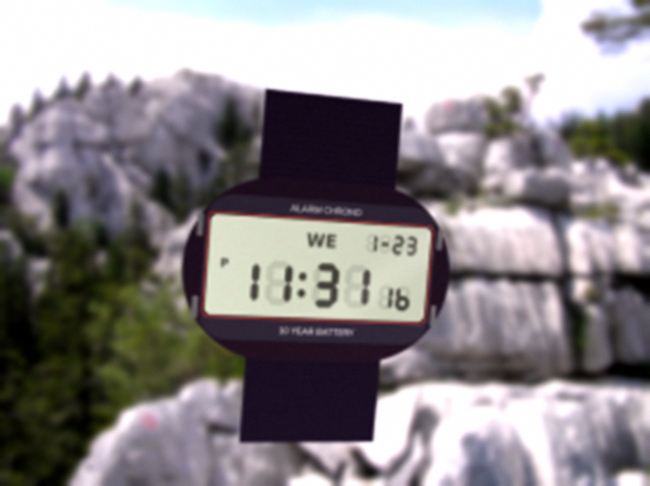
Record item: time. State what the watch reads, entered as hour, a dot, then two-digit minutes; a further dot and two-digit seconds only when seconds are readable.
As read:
11.31.16
